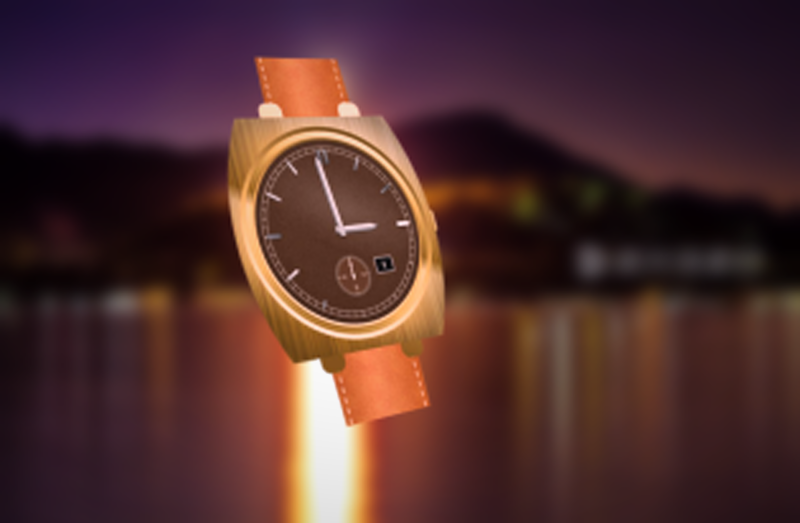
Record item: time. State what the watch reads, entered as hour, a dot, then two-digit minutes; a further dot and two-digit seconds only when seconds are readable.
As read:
2.59
